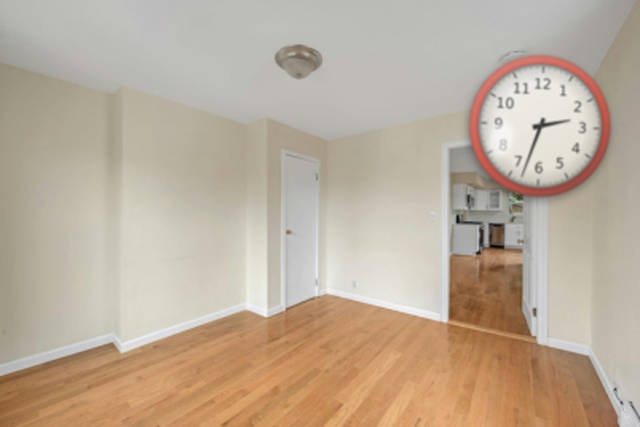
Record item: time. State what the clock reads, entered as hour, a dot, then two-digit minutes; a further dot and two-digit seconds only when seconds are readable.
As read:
2.33
